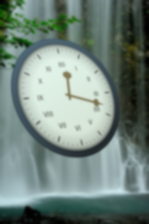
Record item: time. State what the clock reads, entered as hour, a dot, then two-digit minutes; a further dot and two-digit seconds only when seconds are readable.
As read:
12.18
